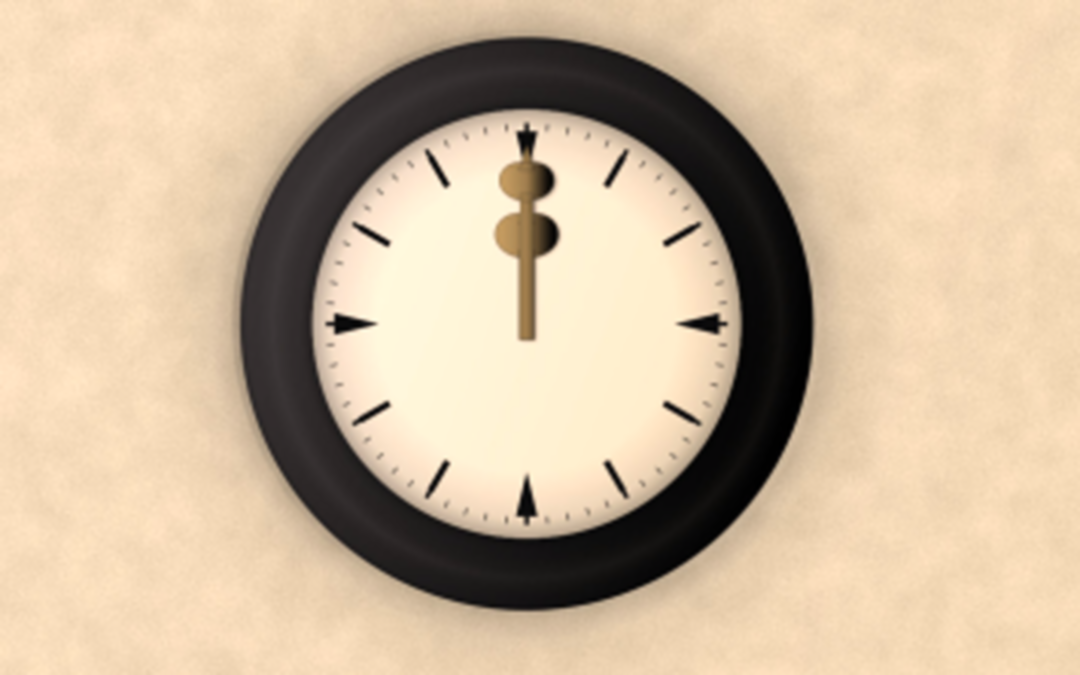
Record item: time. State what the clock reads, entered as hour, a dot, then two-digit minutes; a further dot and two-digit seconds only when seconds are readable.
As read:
12.00
